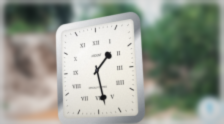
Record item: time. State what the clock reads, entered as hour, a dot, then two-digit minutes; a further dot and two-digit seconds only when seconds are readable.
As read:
1.28
